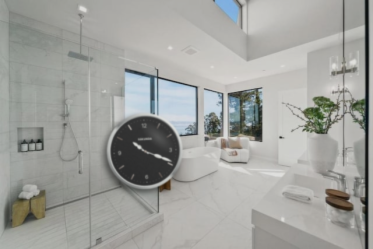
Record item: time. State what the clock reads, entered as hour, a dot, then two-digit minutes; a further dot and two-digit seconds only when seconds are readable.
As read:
10.19
